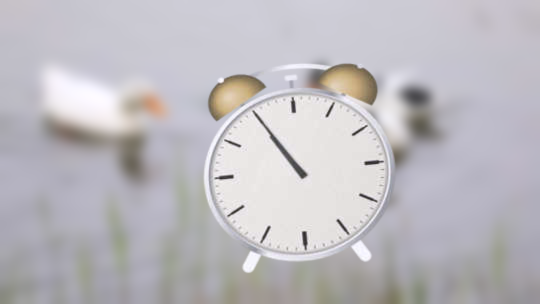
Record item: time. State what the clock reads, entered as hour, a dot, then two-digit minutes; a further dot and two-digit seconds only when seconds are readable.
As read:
10.55
